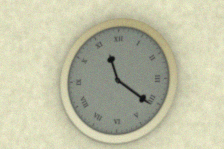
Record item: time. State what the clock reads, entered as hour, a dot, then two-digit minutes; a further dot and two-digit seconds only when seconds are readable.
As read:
11.21
